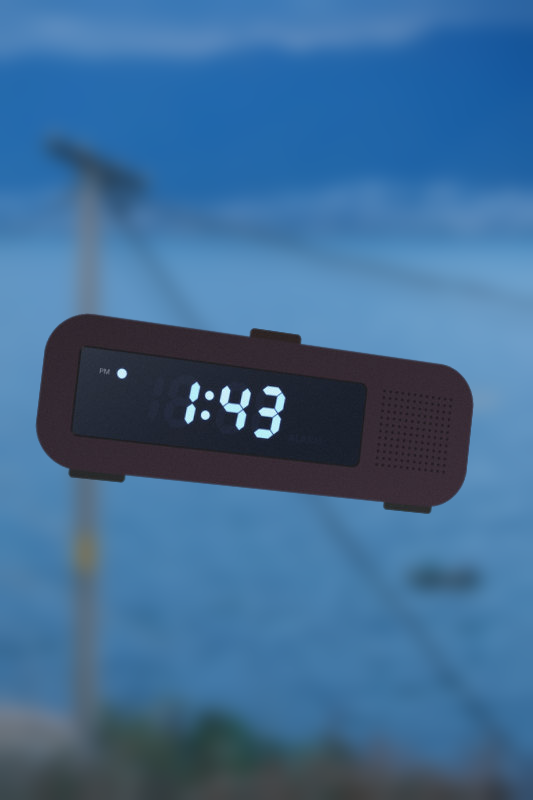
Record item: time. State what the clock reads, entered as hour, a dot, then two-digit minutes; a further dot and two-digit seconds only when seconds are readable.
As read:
1.43
